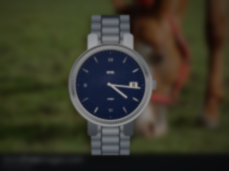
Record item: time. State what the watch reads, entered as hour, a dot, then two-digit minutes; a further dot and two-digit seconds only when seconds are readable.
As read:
4.16
